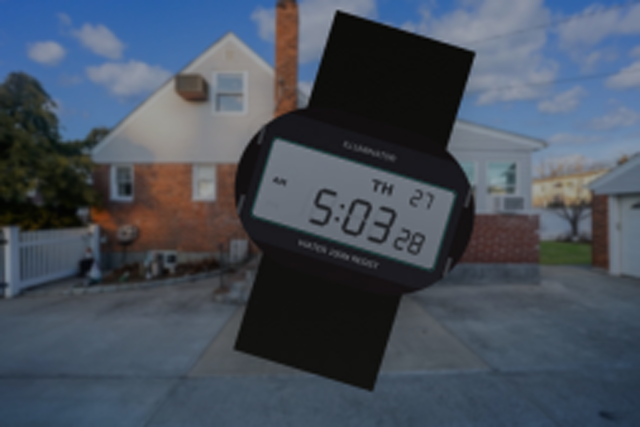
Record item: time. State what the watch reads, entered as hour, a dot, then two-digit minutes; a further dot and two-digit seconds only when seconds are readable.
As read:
5.03.28
